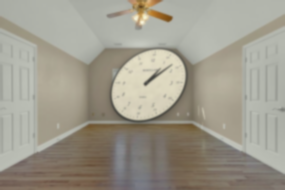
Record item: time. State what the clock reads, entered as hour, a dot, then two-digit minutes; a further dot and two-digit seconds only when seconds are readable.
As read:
1.08
